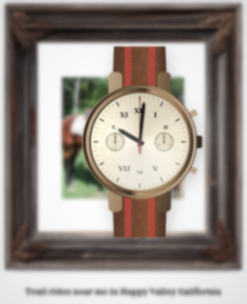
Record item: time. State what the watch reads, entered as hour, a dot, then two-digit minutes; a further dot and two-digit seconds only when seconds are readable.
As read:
10.01
